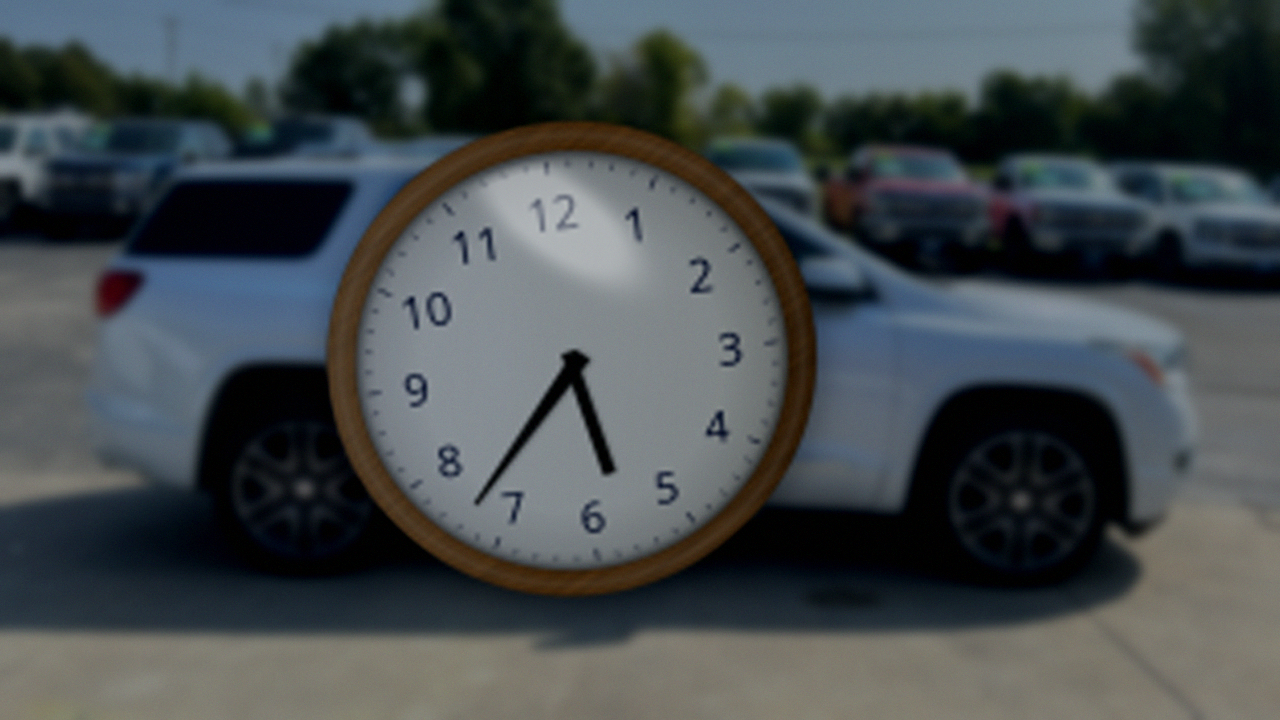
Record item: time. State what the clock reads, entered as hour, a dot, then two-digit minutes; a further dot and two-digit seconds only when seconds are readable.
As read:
5.37
